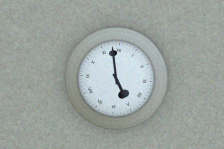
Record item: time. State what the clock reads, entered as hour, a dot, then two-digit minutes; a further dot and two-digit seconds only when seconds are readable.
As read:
4.58
